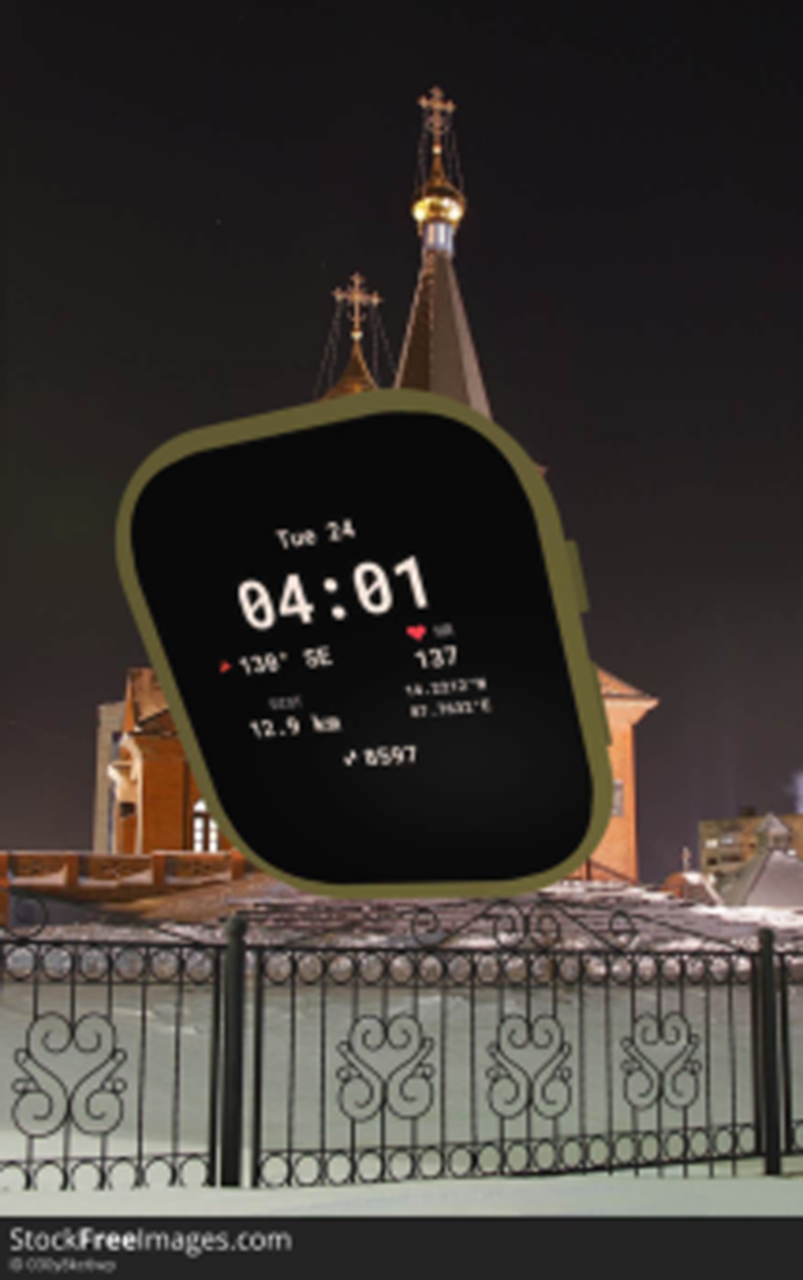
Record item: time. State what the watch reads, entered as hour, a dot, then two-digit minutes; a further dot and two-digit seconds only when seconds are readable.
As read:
4.01
